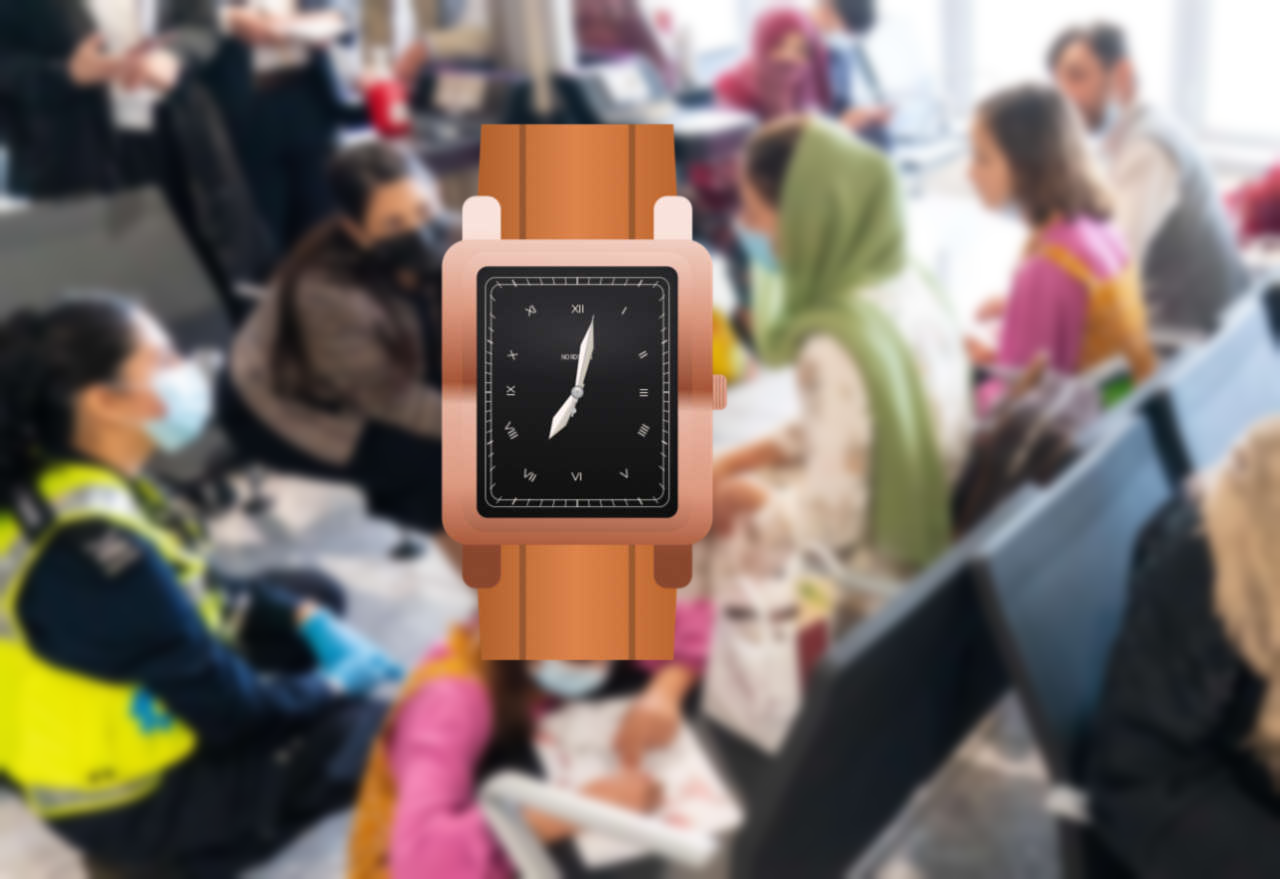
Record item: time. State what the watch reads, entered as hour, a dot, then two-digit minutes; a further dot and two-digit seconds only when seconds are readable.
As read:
7.02.02
